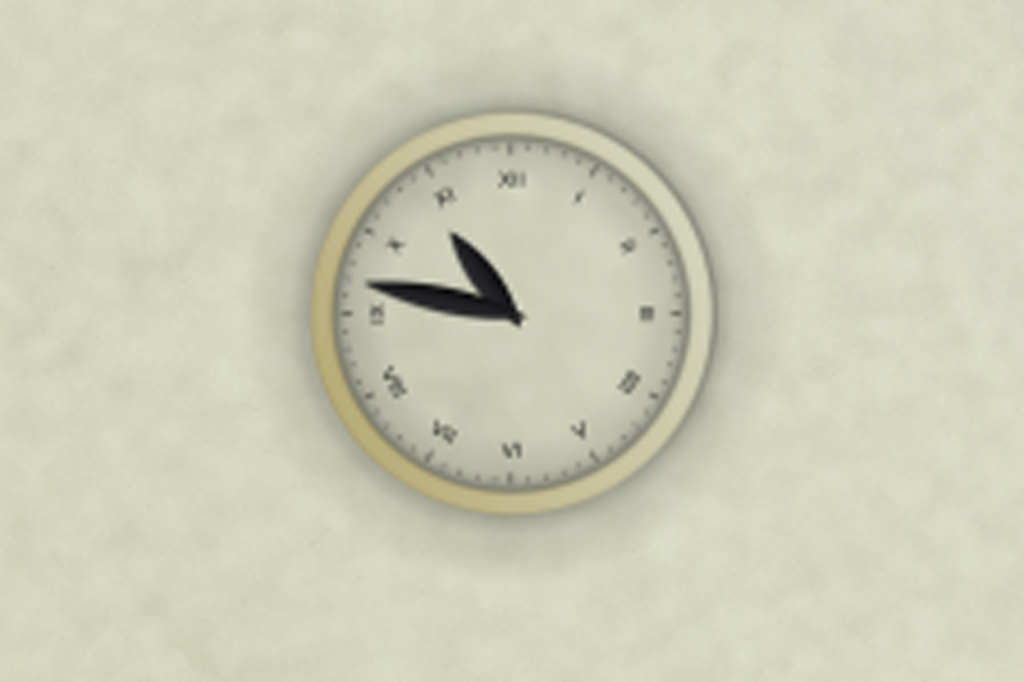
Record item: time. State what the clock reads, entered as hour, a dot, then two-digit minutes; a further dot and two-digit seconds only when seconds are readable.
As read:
10.47
